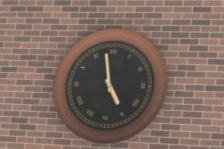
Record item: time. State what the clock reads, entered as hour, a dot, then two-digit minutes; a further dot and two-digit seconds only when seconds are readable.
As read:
4.58
